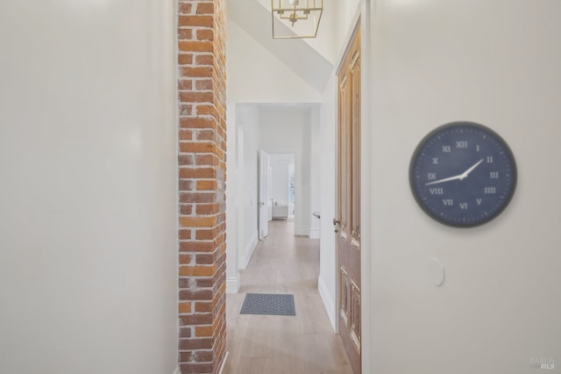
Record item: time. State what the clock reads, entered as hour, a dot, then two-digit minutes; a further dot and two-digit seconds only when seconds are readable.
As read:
1.43
